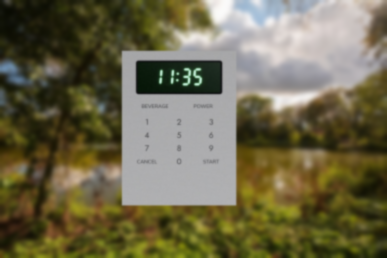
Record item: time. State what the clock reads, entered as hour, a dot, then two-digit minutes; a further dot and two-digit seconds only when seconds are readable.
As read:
11.35
